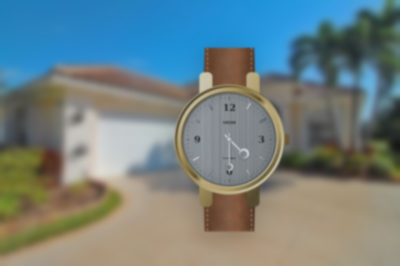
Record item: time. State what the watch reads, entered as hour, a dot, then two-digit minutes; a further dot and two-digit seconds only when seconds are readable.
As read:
4.30
